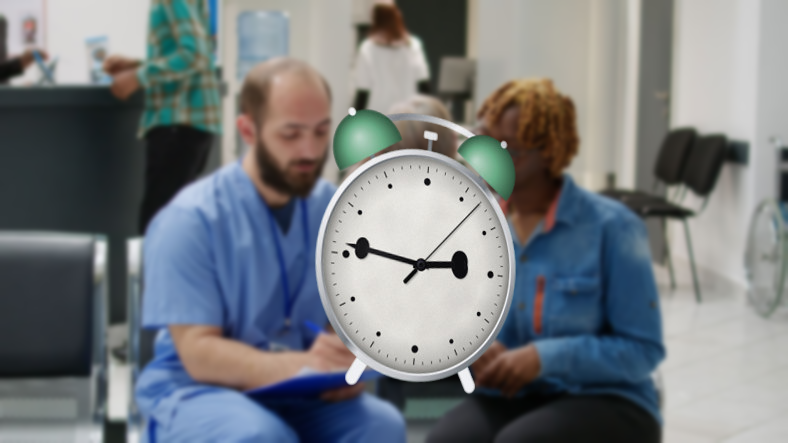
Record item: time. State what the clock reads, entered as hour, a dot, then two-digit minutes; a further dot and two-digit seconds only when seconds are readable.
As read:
2.46.07
